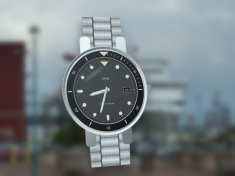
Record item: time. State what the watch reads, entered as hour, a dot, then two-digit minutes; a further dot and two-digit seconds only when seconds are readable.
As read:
8.33
